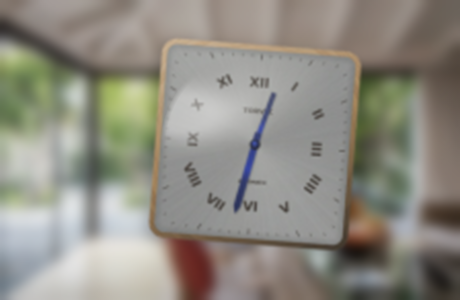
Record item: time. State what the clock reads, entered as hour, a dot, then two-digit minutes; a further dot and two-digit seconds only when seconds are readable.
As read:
12.32
